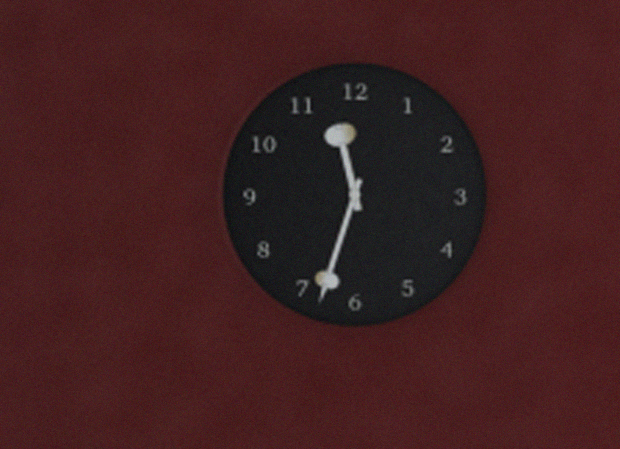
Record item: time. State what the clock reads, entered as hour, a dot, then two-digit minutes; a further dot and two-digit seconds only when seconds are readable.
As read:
11.33
